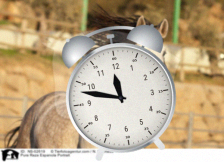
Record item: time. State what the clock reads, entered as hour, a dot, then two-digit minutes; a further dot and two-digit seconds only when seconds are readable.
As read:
11.48
